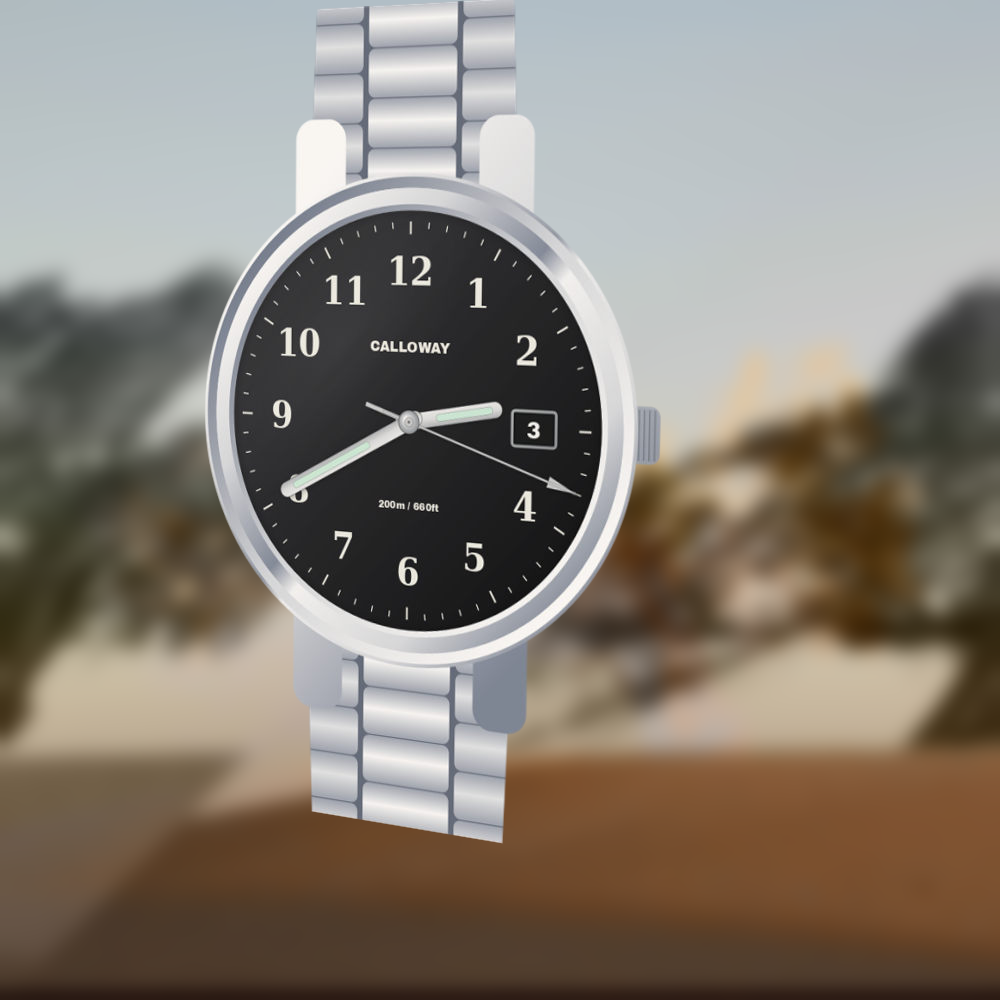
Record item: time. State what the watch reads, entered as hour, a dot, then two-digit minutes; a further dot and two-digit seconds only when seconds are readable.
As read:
2.40.18
